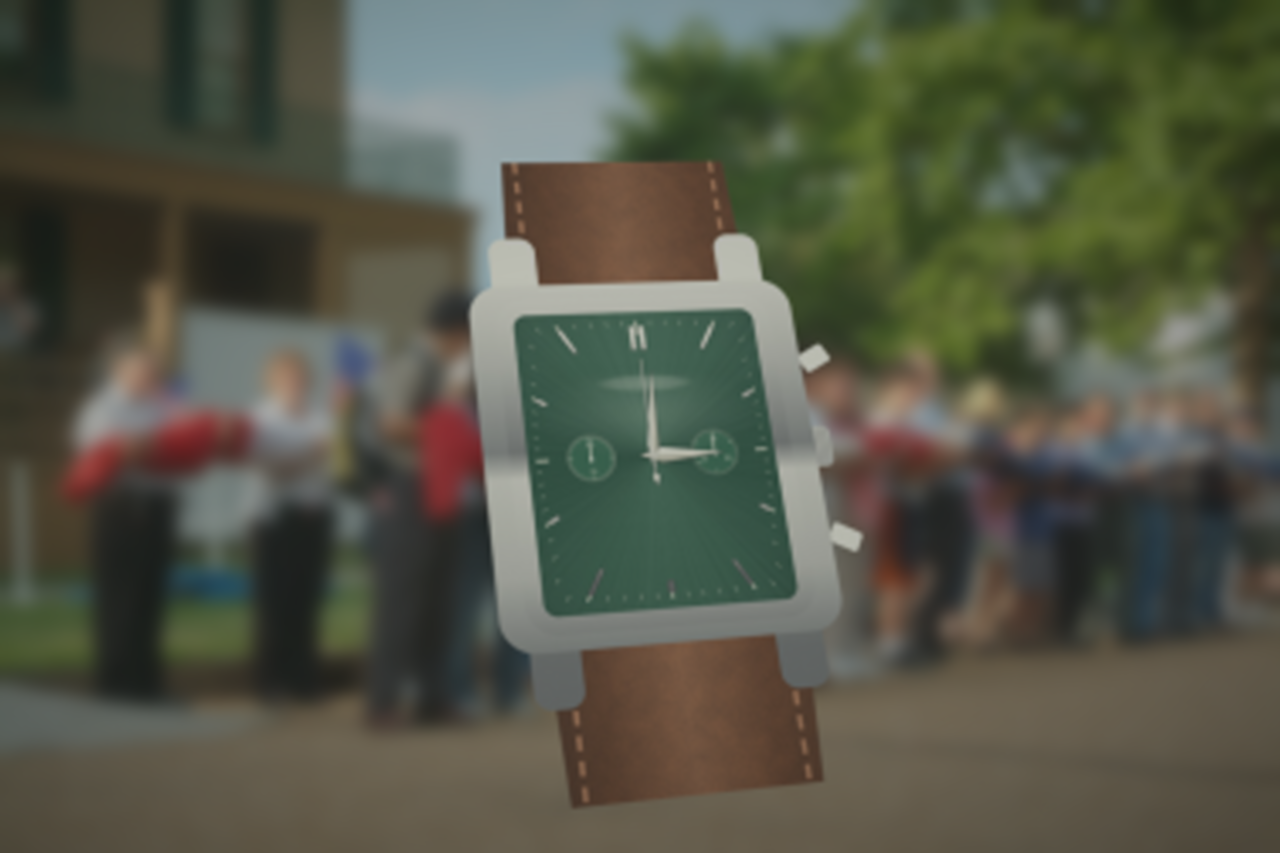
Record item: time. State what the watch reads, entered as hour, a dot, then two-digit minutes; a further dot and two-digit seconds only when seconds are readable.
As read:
3.01
